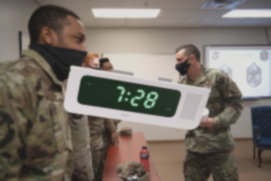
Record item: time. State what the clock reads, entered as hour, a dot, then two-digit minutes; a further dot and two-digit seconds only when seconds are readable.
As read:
7.28
